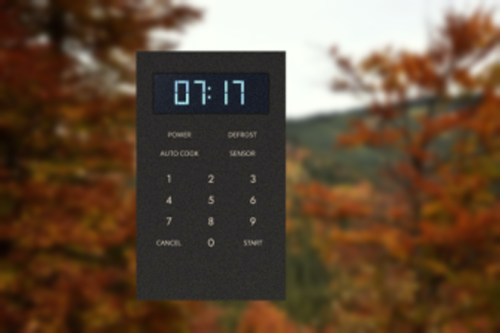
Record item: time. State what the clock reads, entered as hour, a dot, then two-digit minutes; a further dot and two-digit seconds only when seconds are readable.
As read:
7.17
